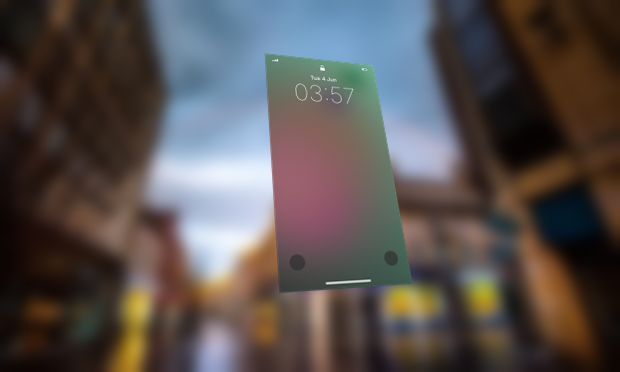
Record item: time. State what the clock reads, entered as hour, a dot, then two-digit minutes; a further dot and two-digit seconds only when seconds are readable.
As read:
3.57
